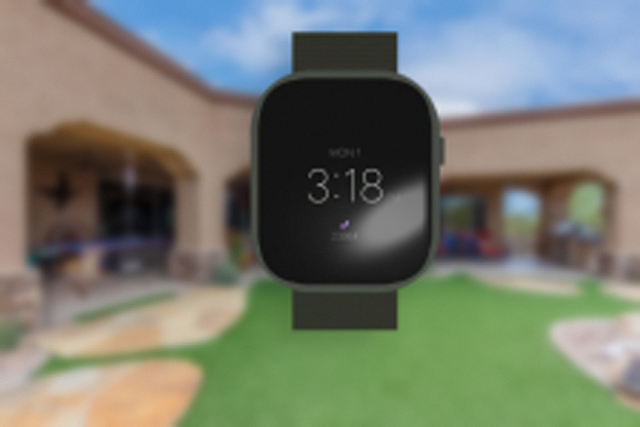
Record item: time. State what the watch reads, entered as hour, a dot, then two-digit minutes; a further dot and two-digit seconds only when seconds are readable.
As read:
3.18
